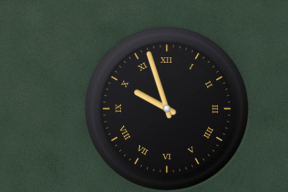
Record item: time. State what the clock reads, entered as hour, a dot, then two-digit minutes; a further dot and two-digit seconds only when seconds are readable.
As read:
9.57
